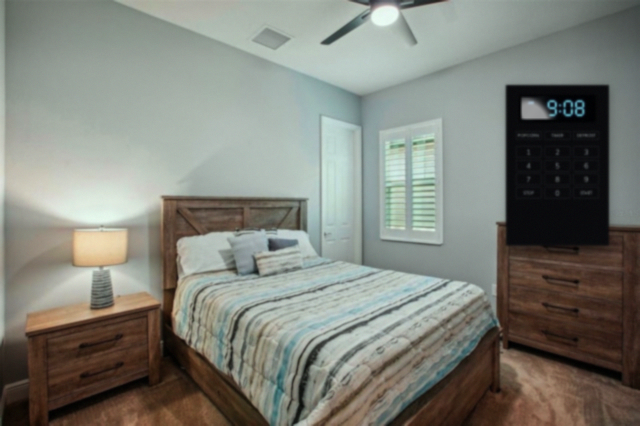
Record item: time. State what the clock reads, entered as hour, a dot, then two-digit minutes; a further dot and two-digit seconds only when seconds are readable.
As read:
9.08
